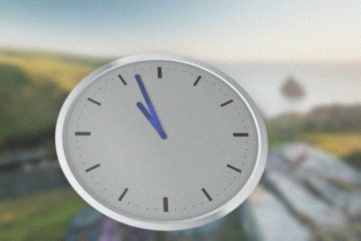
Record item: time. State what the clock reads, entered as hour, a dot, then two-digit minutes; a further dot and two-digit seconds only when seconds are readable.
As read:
10.57
